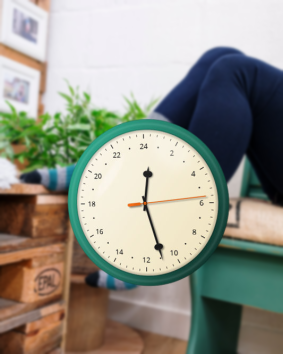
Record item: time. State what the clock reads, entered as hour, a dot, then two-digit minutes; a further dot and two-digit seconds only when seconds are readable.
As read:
0.27.14
